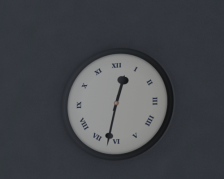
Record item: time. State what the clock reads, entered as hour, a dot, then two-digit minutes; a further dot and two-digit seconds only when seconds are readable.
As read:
12.32
